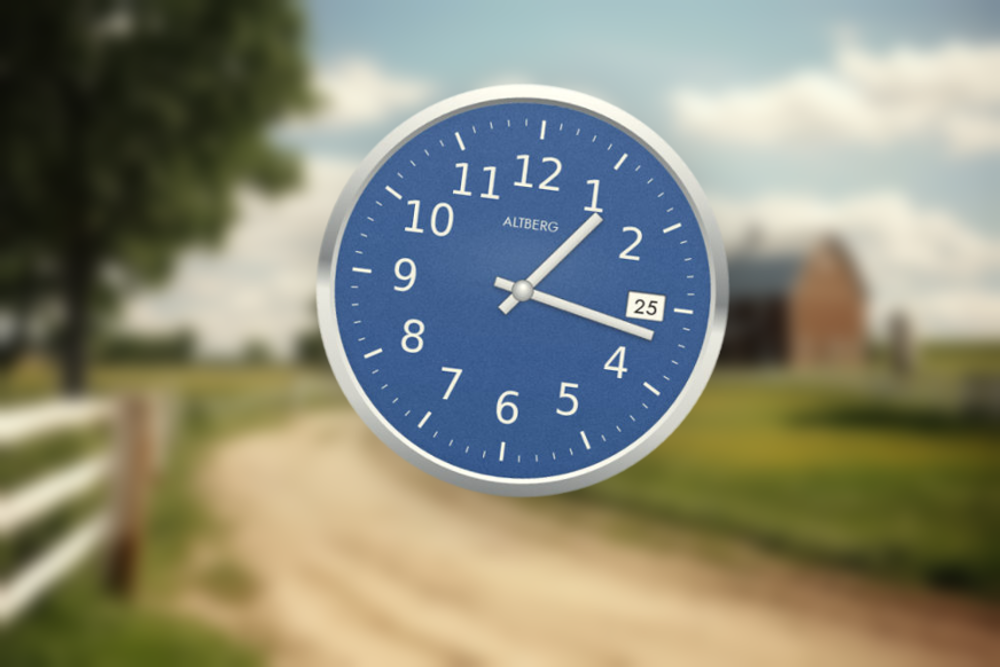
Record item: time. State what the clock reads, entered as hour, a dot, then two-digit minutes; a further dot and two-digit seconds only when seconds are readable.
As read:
1.17
